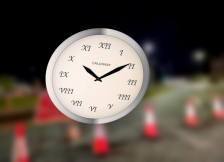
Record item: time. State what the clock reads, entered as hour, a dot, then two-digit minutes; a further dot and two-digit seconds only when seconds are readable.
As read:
10.09
